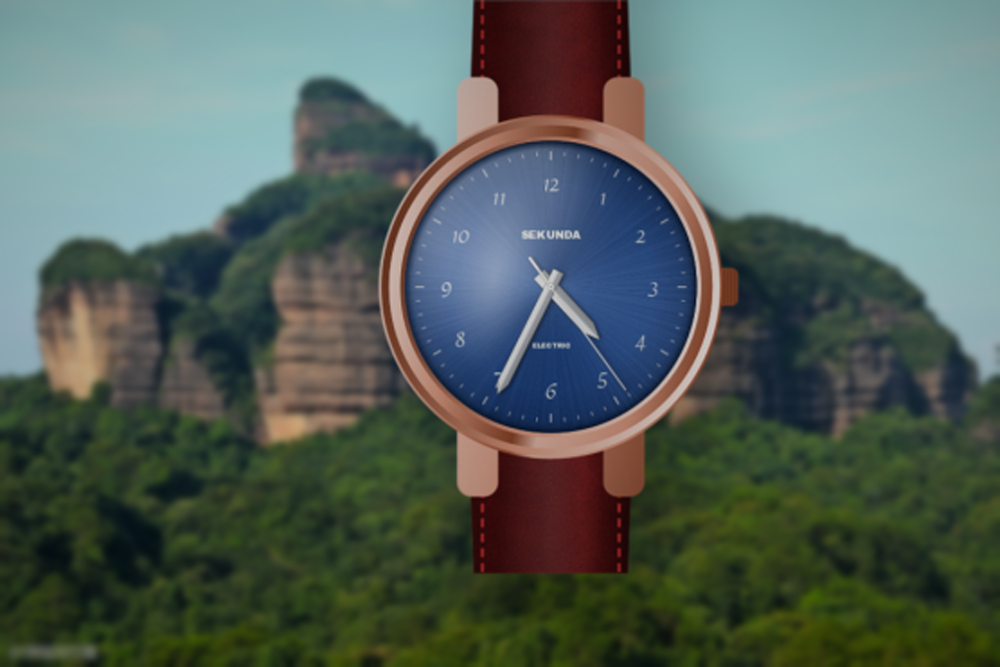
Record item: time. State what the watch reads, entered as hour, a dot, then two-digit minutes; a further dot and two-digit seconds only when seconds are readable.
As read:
4.34.24
